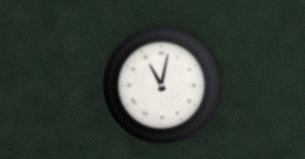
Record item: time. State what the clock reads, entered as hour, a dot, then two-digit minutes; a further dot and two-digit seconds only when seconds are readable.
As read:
11.02
